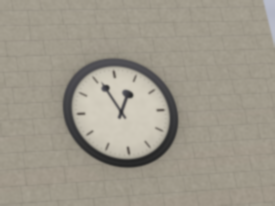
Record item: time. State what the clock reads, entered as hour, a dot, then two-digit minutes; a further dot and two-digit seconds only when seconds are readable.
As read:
12.56
